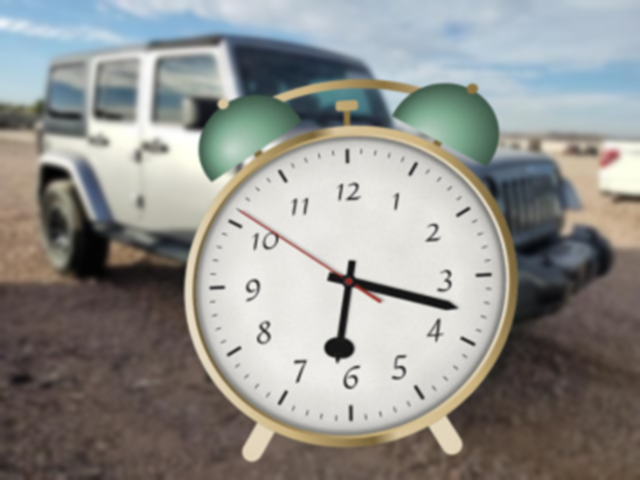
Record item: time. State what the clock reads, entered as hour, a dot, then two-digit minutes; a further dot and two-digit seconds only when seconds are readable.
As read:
6.17.51
